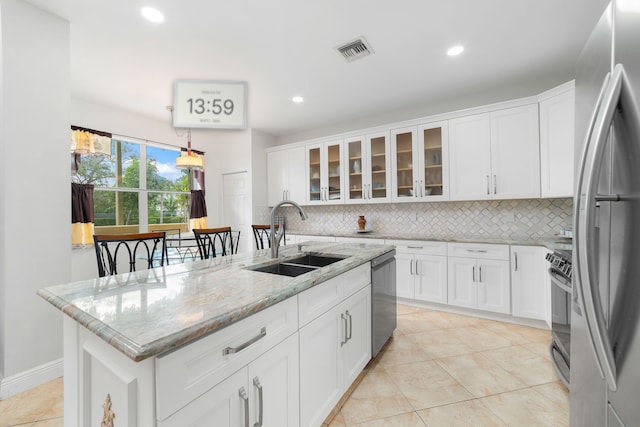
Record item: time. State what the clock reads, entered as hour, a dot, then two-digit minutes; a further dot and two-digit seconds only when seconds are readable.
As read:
13.59
